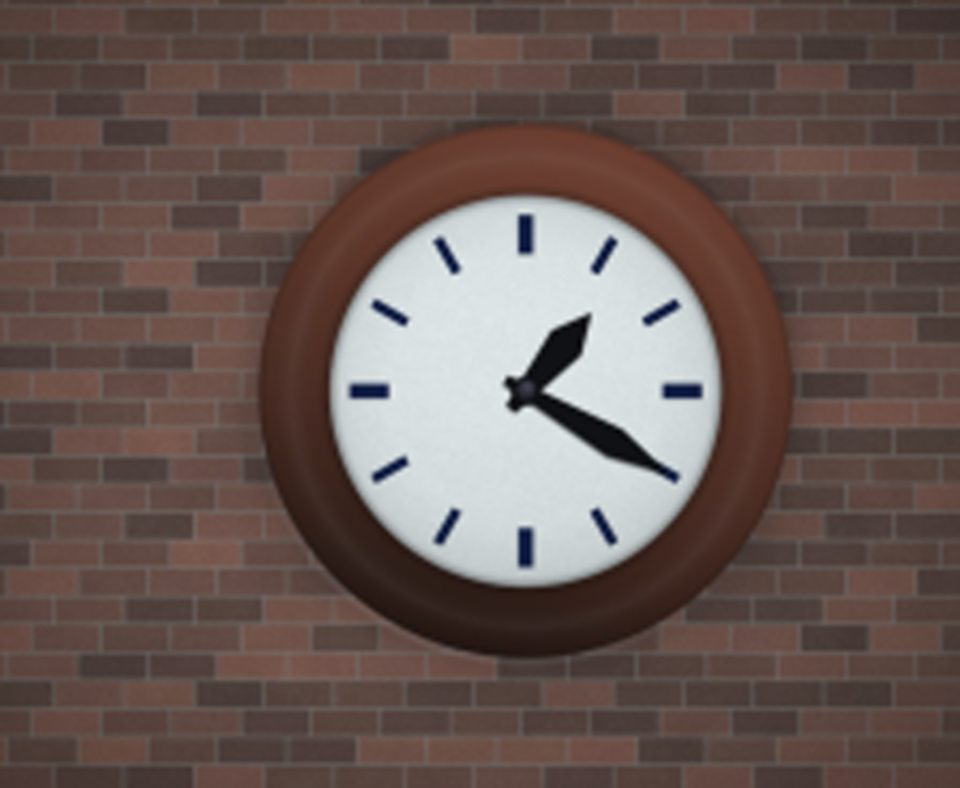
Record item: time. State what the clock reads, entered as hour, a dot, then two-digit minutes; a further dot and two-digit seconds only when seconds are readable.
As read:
1.20
